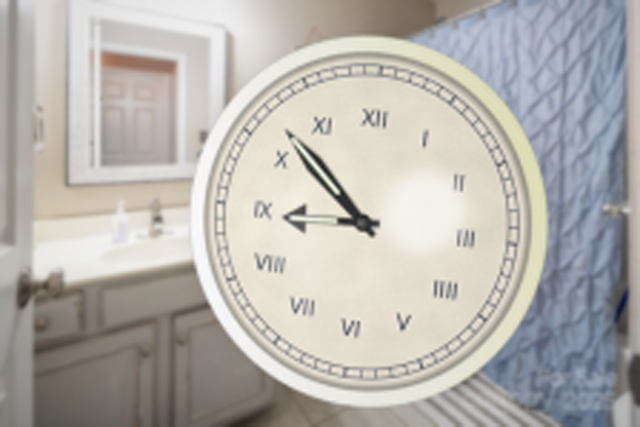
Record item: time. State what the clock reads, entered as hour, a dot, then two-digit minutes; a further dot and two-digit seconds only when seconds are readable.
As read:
8.52
